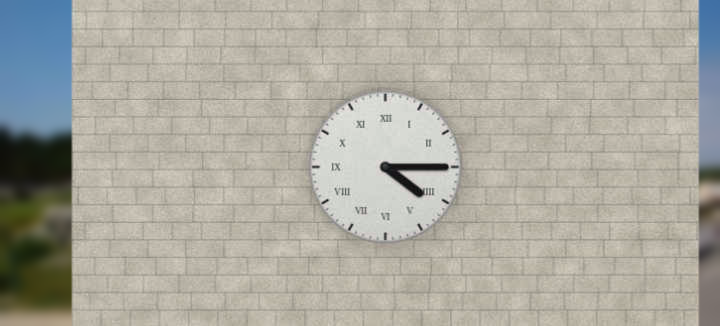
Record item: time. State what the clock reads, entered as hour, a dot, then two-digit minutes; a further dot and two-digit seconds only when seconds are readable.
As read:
4.15
